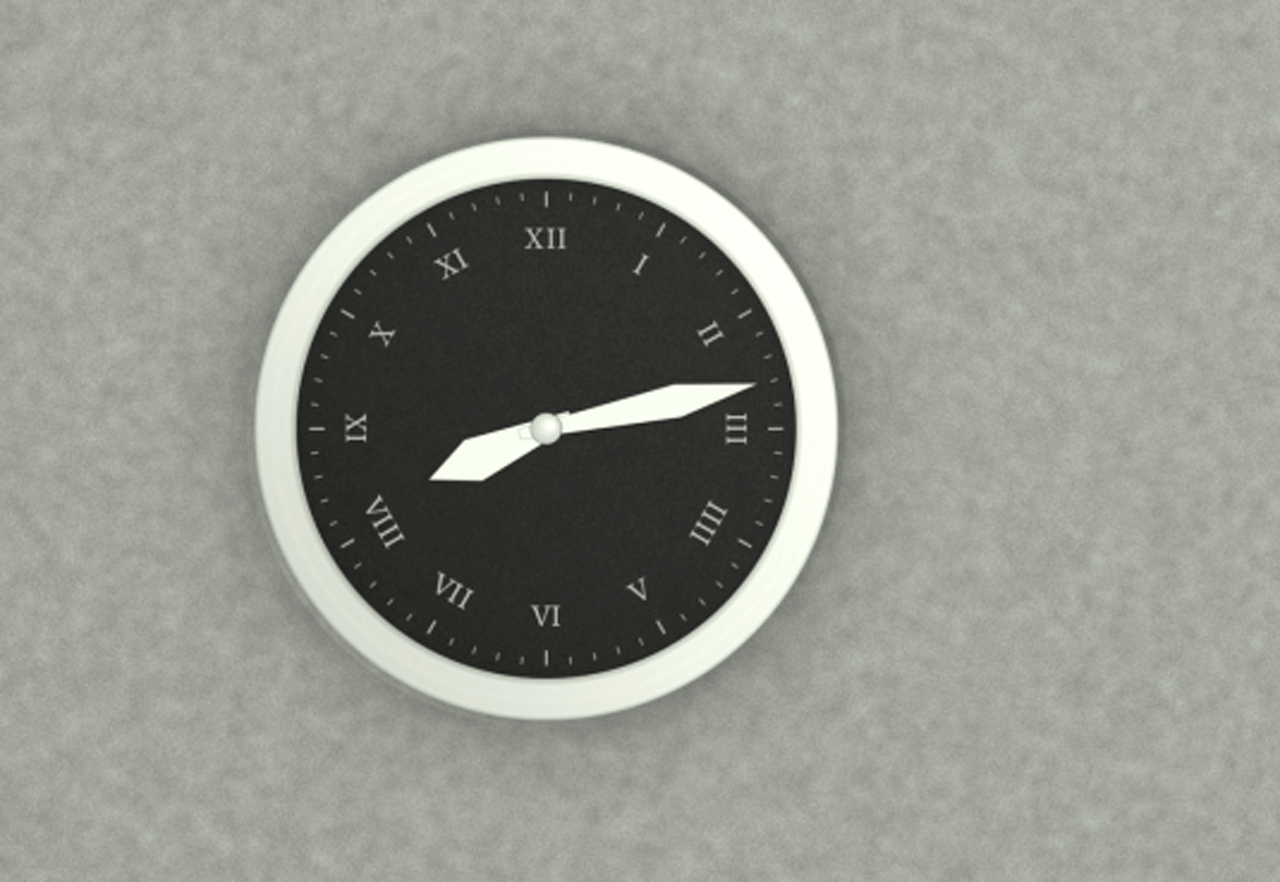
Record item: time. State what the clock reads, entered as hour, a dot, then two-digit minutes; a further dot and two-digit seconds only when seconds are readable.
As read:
8.13
